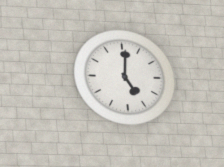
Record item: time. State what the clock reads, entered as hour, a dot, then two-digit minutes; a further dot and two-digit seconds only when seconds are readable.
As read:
5.01
